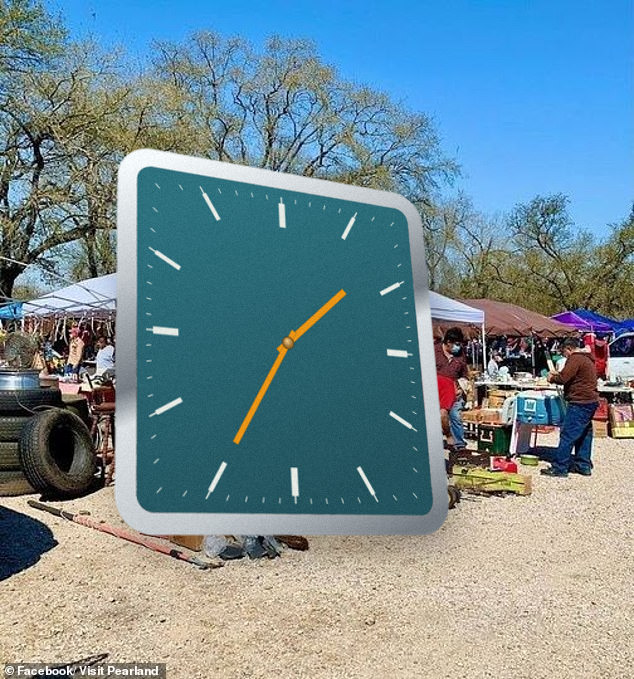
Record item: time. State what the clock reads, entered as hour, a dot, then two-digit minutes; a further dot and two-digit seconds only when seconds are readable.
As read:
1.35
